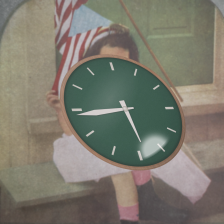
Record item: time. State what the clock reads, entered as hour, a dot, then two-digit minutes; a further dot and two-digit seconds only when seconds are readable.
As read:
5.44
